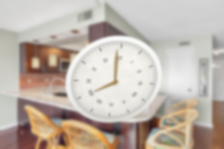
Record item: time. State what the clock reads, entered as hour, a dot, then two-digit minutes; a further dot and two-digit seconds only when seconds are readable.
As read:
7.59
